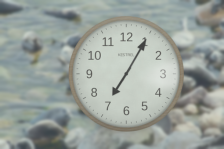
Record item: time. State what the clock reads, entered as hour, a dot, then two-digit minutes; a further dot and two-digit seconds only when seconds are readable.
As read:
7.05
